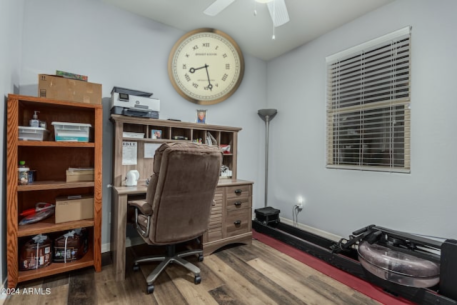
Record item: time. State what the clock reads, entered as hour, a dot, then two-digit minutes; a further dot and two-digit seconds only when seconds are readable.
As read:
8.28
